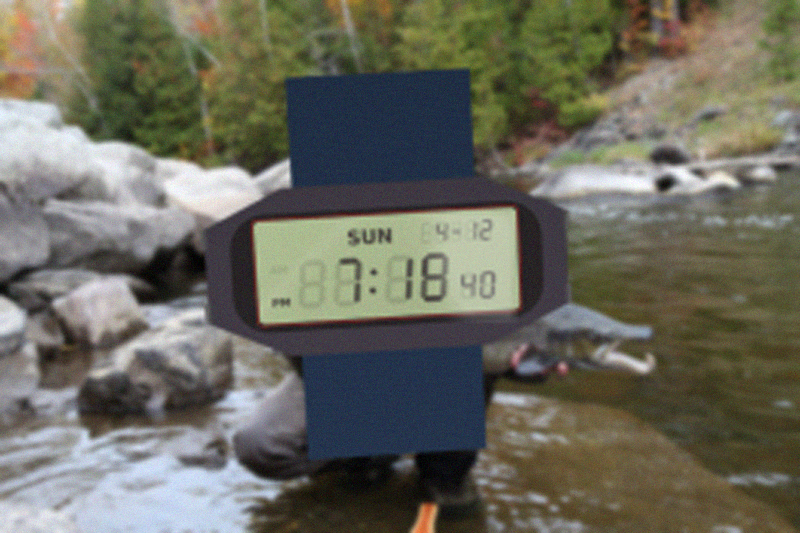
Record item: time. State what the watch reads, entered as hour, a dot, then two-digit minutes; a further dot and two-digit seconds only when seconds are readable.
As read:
7.18.40
